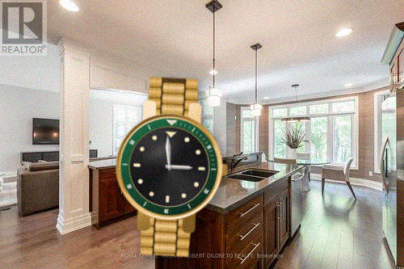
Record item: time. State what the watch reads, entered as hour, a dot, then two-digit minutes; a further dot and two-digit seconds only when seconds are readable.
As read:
2.59
